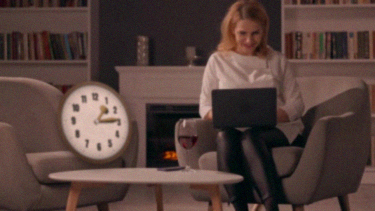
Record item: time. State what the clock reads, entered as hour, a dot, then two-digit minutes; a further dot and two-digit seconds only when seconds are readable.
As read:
1.14
